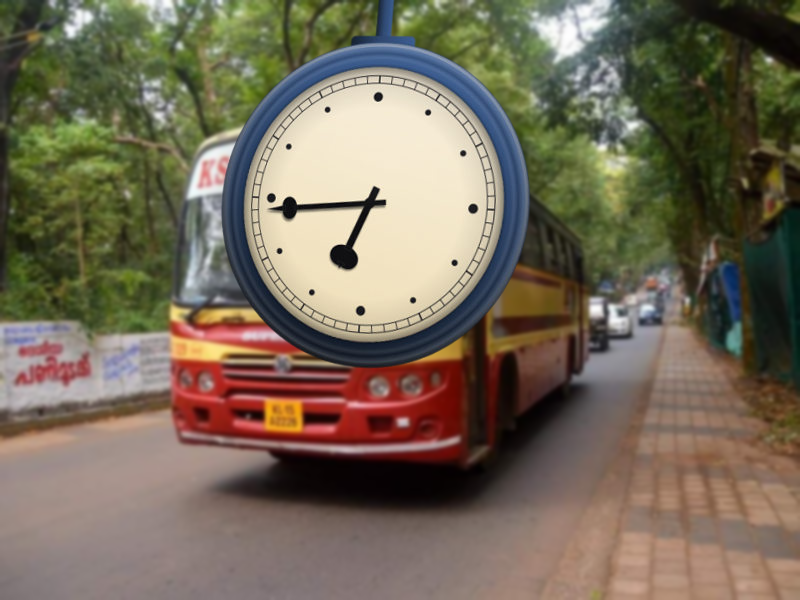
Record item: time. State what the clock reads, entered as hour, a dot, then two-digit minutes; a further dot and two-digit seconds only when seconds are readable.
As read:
6.44
